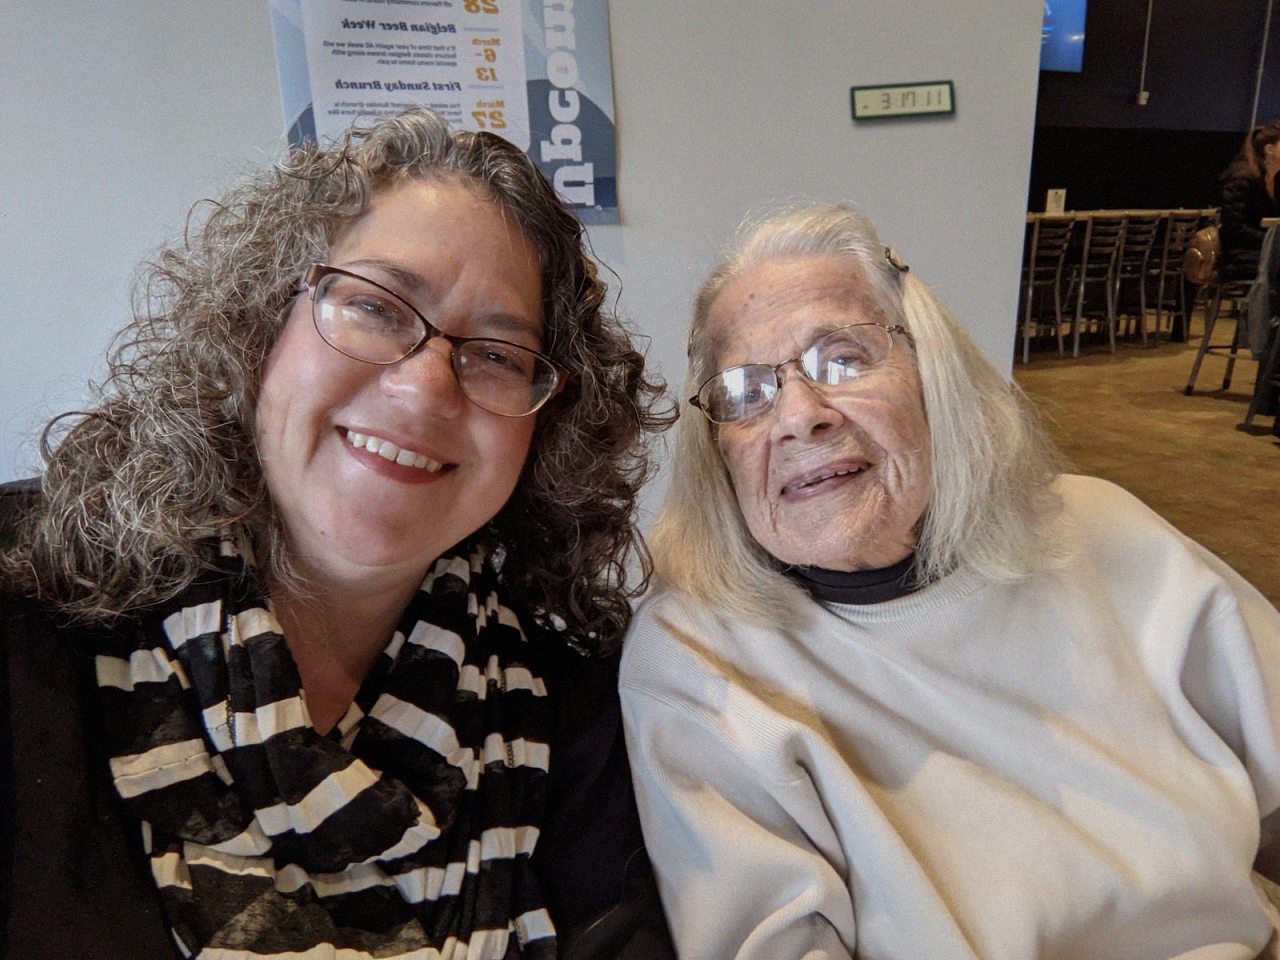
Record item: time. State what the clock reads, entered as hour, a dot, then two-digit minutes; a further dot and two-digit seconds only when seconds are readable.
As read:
3.17.11
